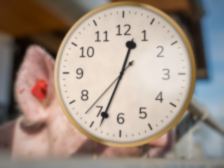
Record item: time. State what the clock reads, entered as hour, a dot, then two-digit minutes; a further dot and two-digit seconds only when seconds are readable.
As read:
12.33.37
